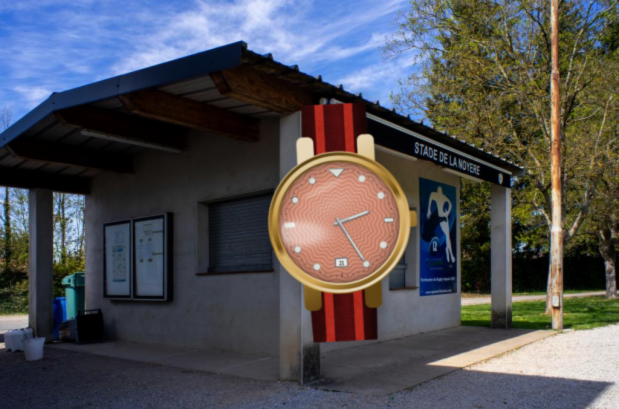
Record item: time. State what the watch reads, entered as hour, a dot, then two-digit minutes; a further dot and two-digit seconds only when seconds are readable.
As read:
2.25
